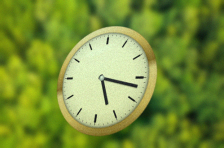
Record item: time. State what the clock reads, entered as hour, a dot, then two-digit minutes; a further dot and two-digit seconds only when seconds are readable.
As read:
5.17
